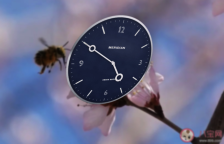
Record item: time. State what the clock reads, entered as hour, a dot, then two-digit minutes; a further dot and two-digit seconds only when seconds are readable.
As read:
4.50
